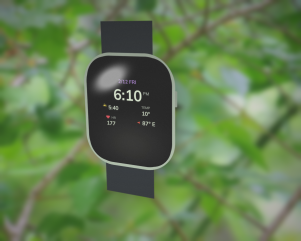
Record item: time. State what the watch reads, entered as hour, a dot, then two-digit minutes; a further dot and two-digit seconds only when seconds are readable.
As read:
6.10
